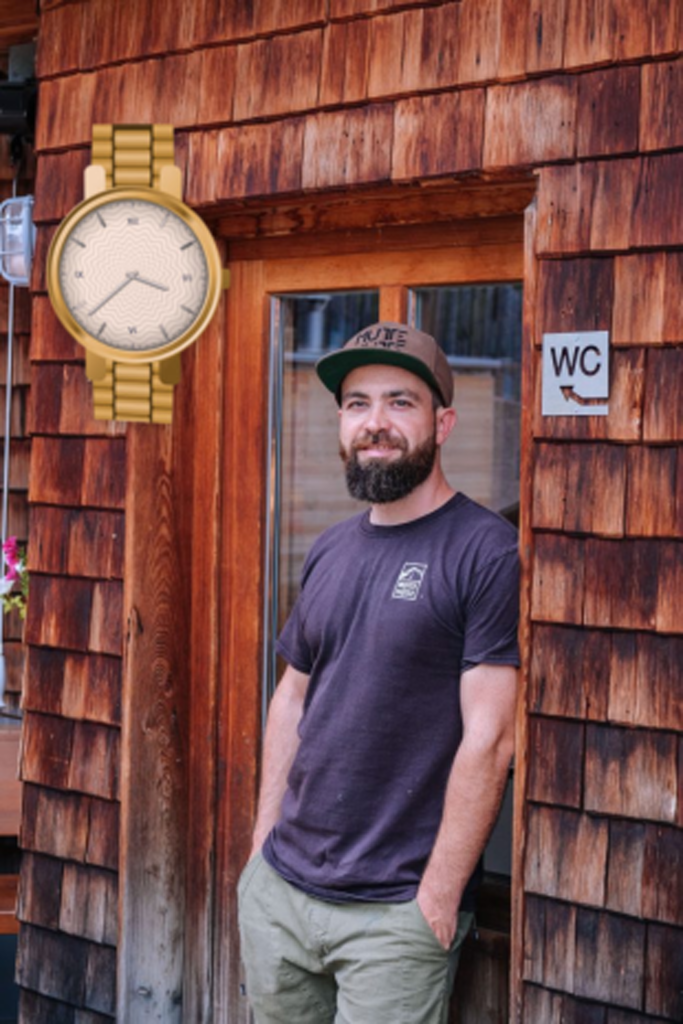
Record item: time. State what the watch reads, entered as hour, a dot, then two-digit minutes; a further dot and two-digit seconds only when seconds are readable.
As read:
3.38
